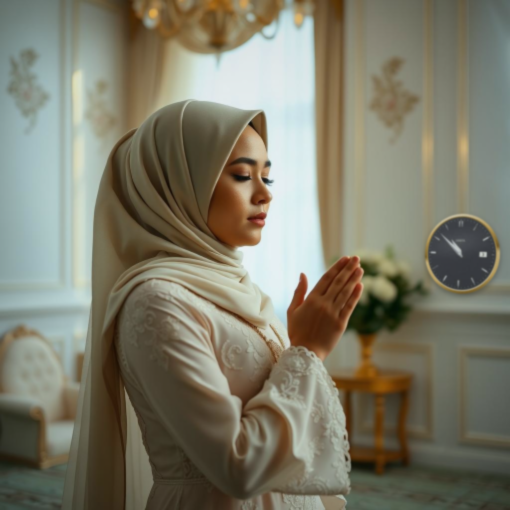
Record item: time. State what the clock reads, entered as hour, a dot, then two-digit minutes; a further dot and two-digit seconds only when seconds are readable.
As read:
10.52
